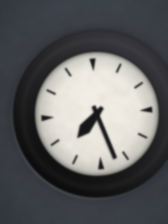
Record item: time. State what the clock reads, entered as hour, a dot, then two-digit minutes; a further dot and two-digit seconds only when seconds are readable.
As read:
7.27
